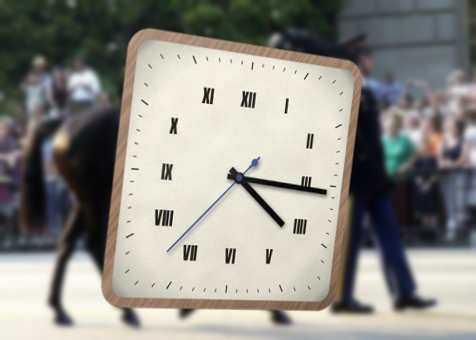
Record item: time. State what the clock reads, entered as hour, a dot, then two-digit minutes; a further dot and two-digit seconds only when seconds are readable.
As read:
4.15.37
